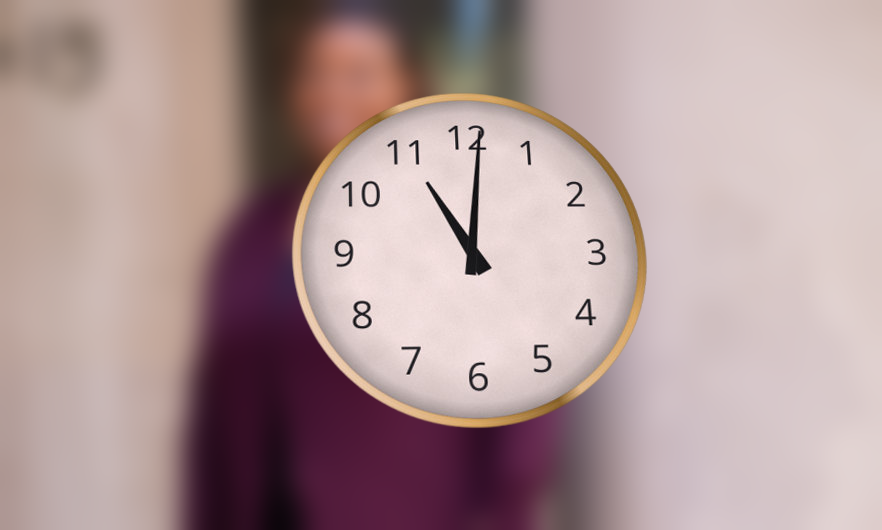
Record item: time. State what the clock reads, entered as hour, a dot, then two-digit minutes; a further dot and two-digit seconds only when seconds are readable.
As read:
11.01
